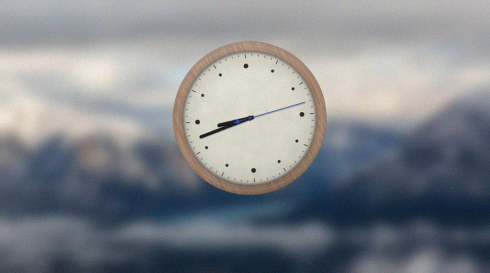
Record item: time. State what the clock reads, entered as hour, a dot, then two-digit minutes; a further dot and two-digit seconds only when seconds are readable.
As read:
8.42.13
